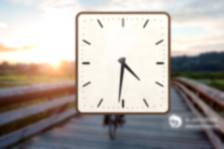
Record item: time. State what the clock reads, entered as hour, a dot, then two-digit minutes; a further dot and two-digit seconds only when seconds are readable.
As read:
4.31
